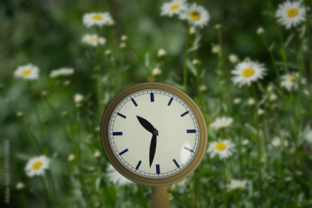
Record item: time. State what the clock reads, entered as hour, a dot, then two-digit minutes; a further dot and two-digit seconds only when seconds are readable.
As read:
10.32
